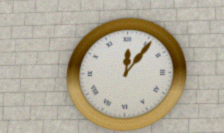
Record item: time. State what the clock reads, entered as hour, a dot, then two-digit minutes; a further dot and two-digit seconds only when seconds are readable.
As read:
12.06
